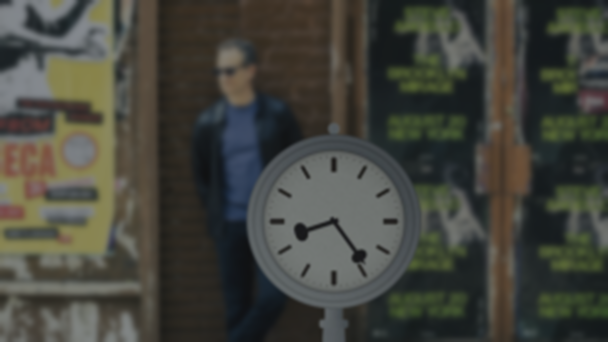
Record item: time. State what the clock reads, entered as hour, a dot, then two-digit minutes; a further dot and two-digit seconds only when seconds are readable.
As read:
8.24
